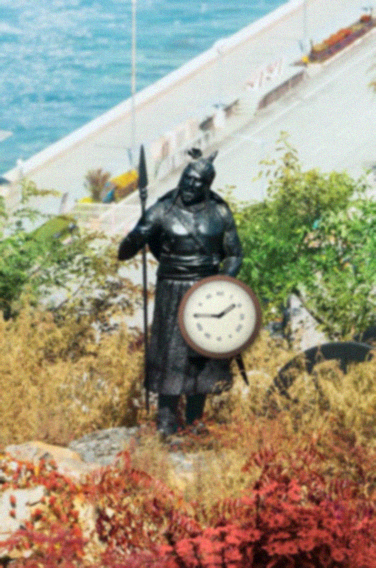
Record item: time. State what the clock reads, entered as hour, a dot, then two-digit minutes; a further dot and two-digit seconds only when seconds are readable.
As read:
1.45
